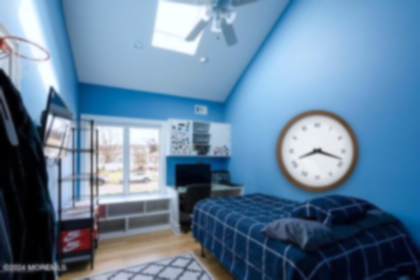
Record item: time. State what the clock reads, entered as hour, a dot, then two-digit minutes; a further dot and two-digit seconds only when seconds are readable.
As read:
8.18
